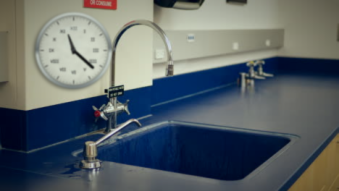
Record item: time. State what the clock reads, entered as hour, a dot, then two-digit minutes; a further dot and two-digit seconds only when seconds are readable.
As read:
11.22
